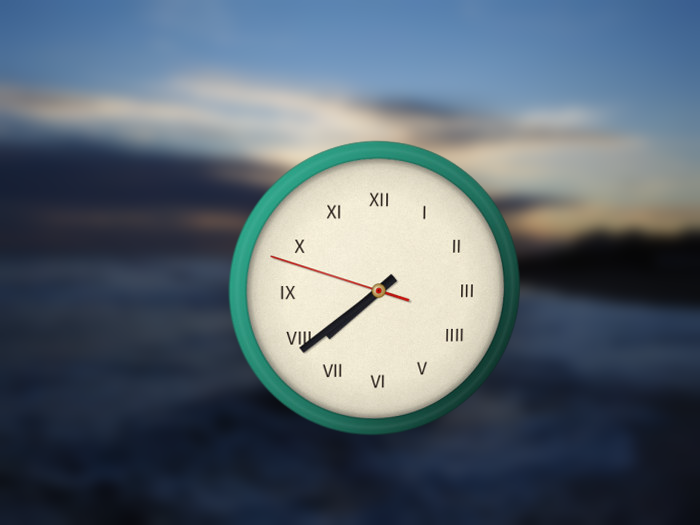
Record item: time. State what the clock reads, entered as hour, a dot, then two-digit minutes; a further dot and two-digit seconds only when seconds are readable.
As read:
7.38.48
